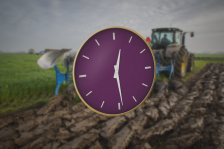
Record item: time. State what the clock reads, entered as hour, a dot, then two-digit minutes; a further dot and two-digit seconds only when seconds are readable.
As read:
12.29
